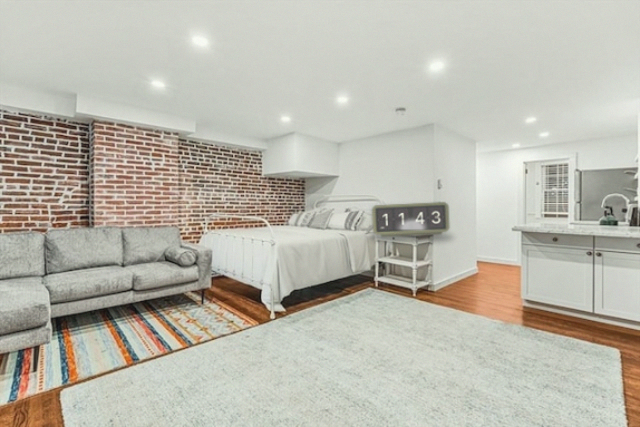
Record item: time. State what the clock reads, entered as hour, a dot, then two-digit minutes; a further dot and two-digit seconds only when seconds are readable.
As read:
11.43
